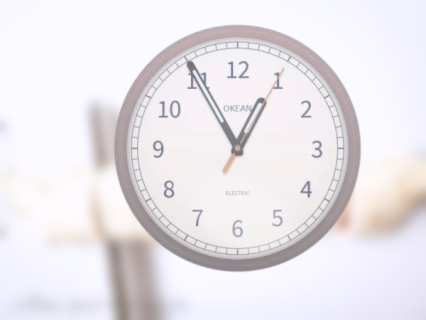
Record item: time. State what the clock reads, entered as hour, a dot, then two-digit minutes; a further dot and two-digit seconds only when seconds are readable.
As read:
12.55.05
